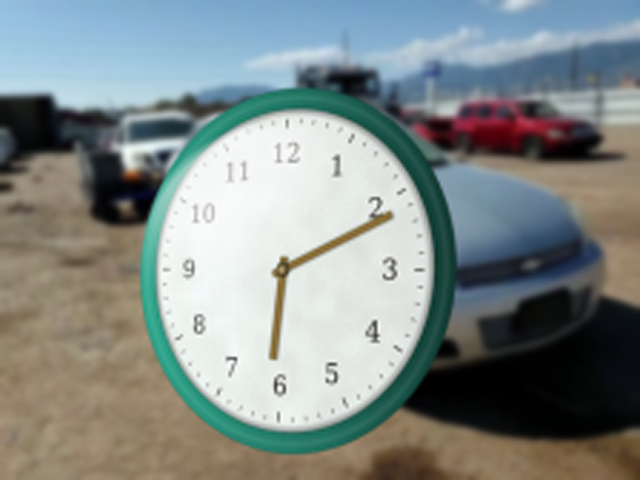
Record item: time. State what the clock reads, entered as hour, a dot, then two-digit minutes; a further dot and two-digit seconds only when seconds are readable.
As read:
6.11
